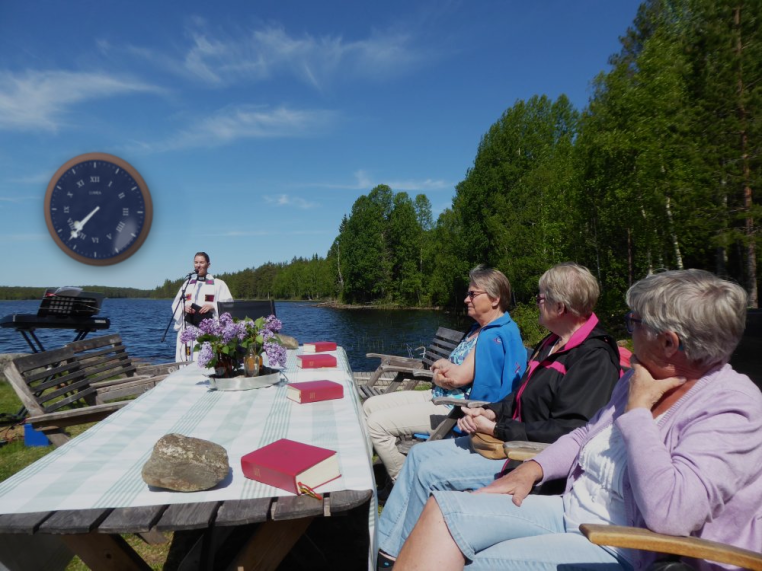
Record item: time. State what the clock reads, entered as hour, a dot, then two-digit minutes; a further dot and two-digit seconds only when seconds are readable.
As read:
7.37
